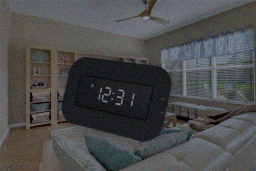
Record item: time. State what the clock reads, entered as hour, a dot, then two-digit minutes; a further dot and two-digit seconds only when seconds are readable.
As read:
12.31
